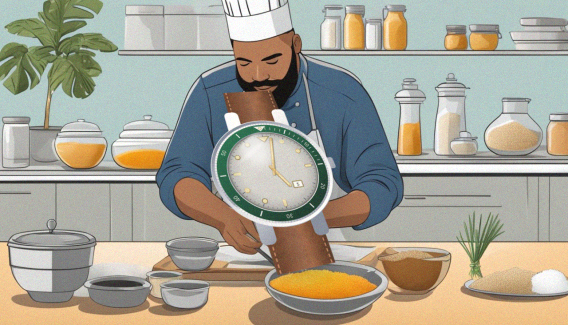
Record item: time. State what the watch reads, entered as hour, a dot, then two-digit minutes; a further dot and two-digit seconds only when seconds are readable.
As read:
5.02
